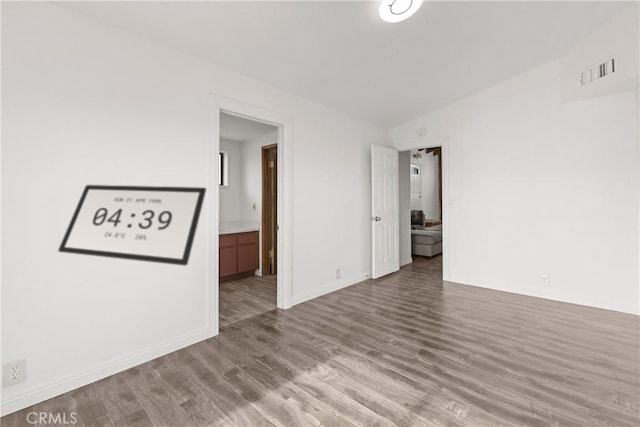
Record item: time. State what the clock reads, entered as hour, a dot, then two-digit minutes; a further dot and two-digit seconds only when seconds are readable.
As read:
4.39
